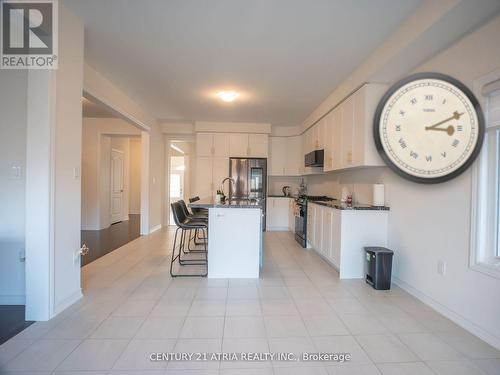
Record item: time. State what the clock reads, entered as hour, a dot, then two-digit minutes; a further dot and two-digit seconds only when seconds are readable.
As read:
3.11
